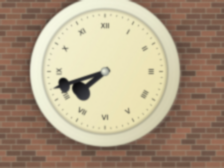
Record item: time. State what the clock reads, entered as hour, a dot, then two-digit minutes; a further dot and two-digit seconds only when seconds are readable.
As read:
7.42
